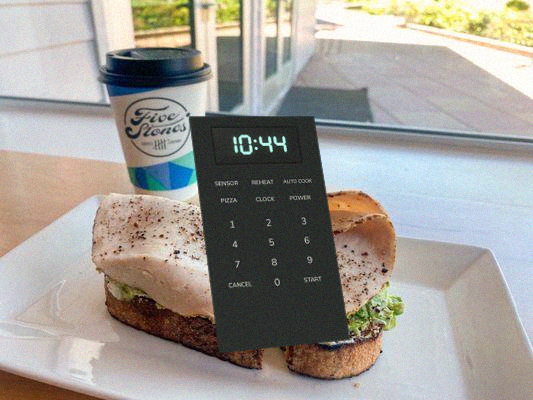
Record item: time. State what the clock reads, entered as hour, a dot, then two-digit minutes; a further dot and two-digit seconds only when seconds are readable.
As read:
10.44
